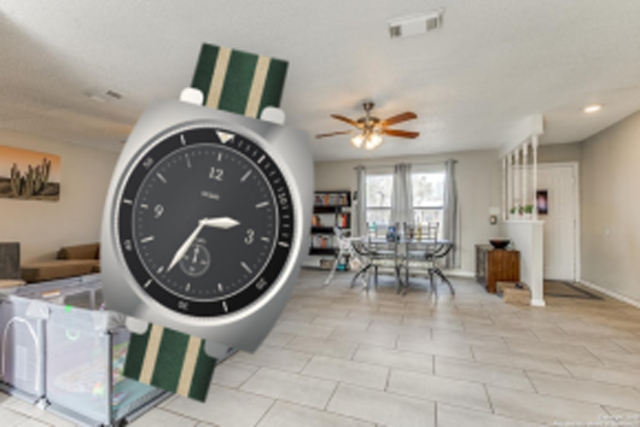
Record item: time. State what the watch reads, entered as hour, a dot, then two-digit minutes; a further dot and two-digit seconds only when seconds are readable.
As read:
2.34
